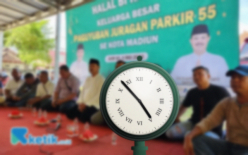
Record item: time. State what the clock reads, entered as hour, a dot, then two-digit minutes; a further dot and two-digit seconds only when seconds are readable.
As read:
4.53
